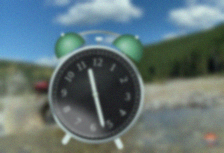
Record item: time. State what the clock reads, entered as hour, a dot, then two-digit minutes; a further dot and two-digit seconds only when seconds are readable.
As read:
11.27
